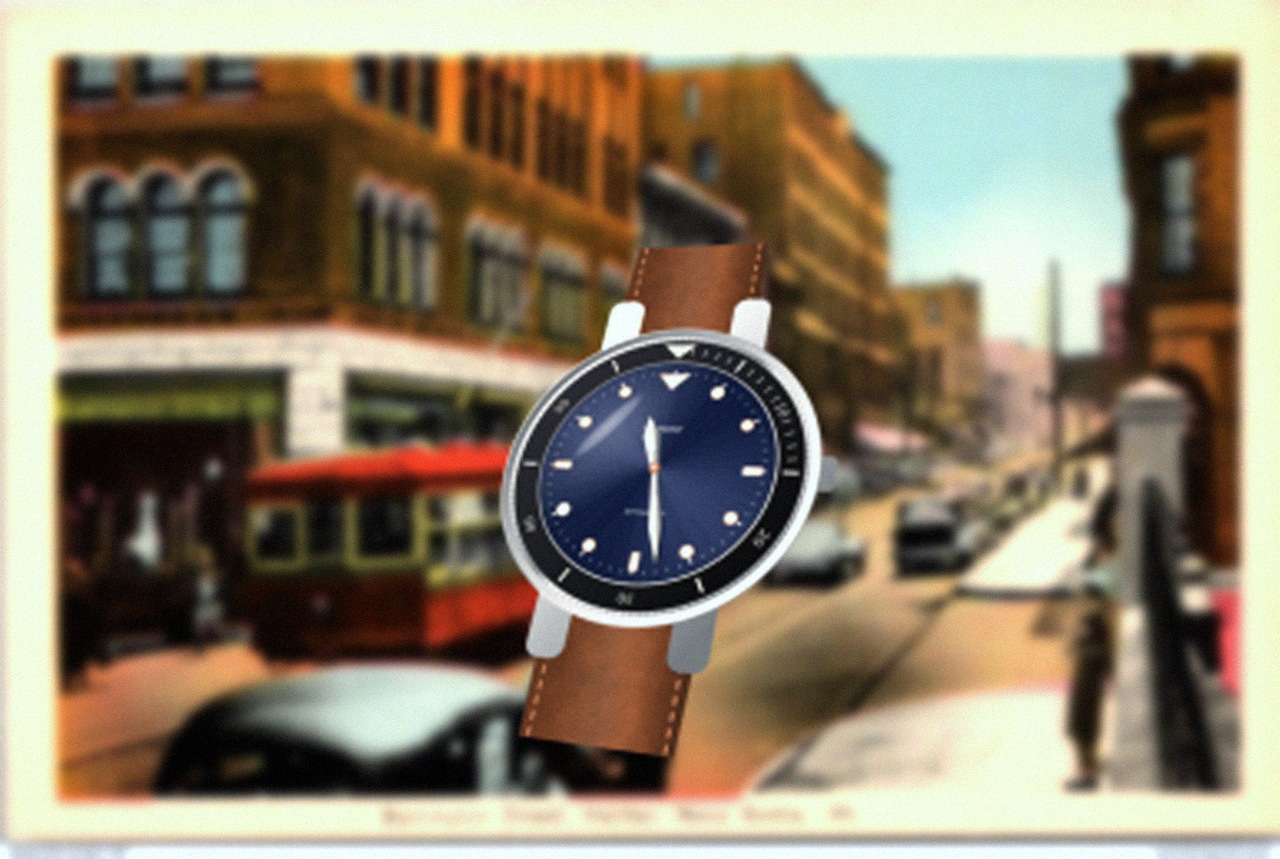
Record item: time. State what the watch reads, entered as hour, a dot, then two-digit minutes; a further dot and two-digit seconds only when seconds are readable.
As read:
11.28
